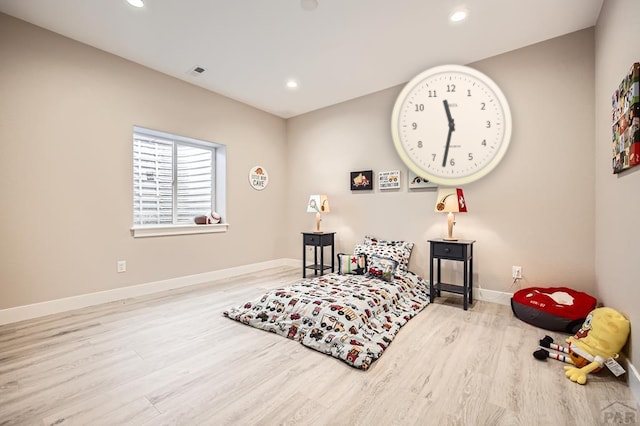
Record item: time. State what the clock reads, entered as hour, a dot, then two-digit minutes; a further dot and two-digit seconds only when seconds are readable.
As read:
11.32
